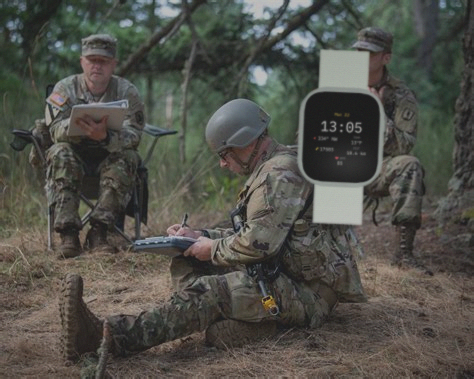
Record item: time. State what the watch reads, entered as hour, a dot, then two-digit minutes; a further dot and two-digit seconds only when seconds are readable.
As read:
13.05
